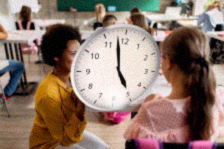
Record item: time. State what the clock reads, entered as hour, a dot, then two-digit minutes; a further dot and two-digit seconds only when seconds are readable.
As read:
4.58
